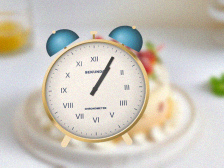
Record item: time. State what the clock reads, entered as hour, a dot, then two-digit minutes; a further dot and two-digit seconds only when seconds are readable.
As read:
1.05
